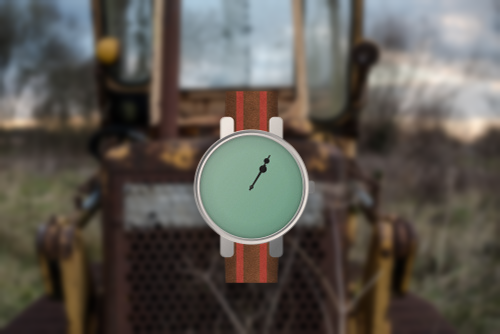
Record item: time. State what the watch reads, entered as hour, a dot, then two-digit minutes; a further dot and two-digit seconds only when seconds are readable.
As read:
1.05
